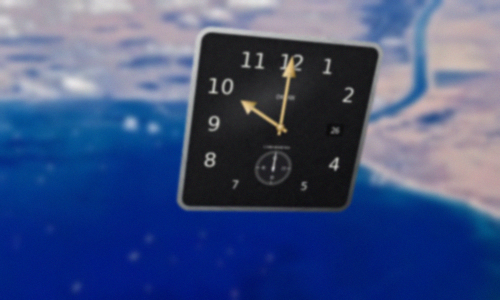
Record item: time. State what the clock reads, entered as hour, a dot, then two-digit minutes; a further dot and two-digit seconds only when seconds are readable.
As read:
10.00
